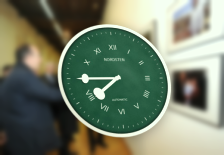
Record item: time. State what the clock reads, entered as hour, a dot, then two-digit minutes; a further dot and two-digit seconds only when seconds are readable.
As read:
7.45
